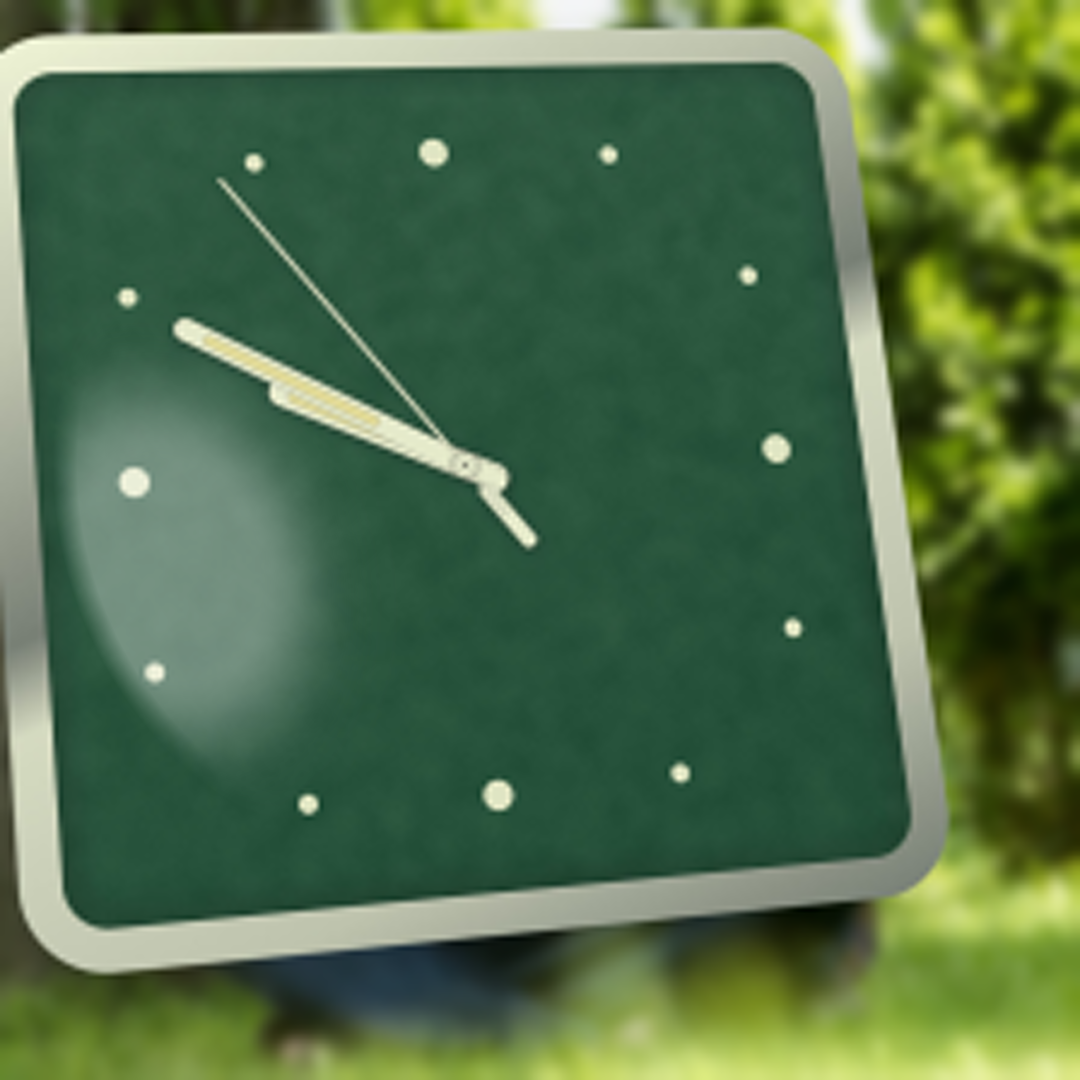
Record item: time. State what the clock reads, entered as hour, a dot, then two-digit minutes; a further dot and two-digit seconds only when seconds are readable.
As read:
9.49.54
